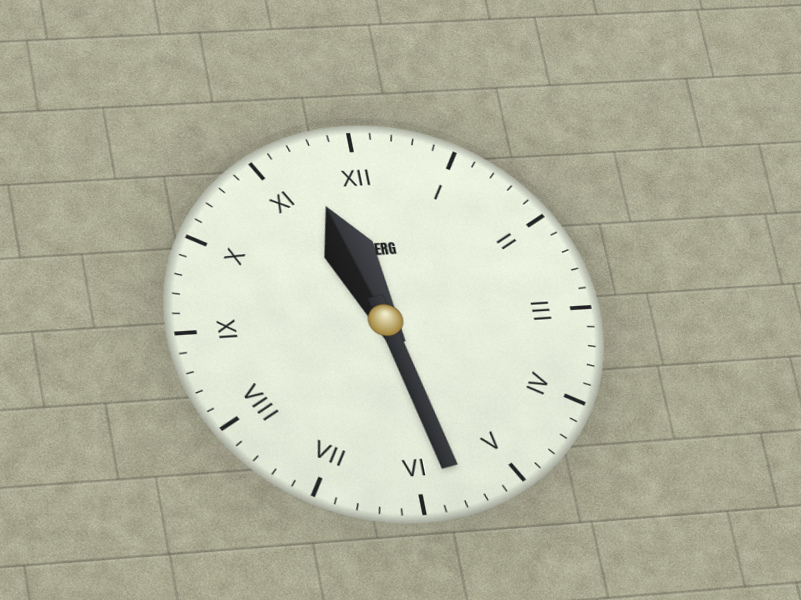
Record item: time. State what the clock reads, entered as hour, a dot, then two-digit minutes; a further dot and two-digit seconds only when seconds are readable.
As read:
11.28
